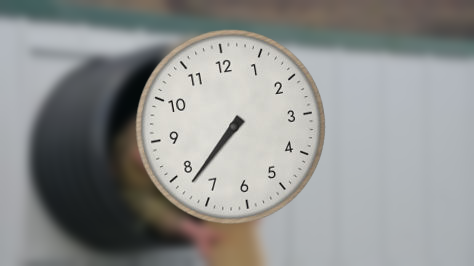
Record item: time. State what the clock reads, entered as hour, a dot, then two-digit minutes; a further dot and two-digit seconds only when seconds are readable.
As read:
7.38
